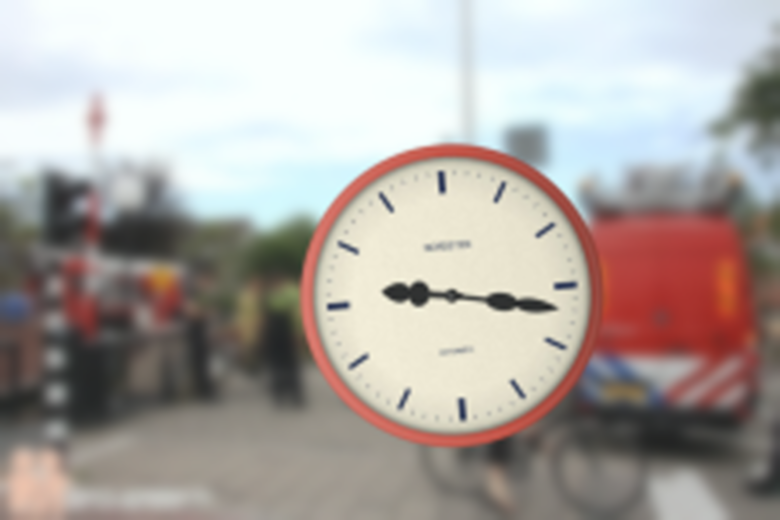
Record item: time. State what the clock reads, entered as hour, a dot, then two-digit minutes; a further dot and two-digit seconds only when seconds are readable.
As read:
9.17
